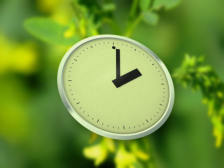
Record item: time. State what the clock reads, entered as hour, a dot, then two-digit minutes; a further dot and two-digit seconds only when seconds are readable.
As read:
2.01
